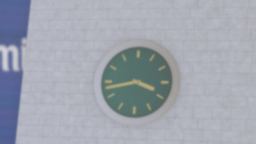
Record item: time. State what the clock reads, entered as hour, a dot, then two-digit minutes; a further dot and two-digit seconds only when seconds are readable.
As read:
3.43
